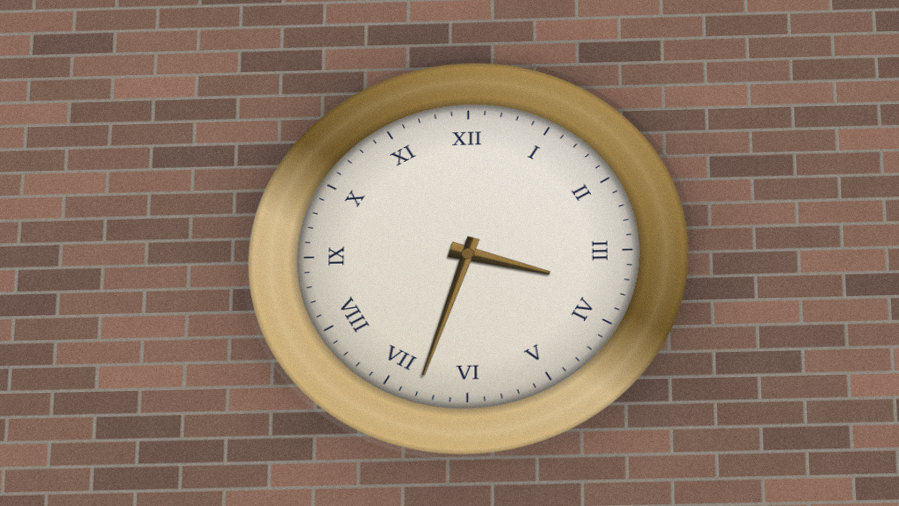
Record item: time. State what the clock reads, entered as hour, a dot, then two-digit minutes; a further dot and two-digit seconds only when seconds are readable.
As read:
3.33
